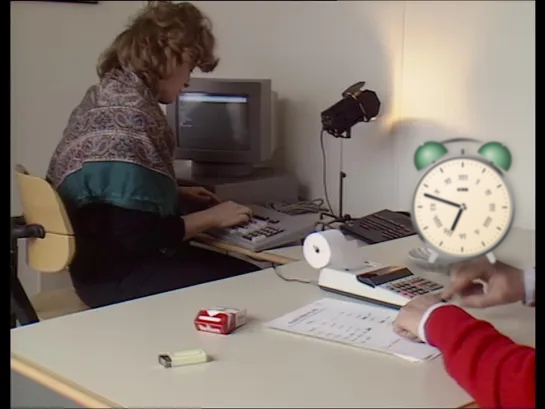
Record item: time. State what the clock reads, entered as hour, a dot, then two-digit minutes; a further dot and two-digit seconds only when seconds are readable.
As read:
6.48
